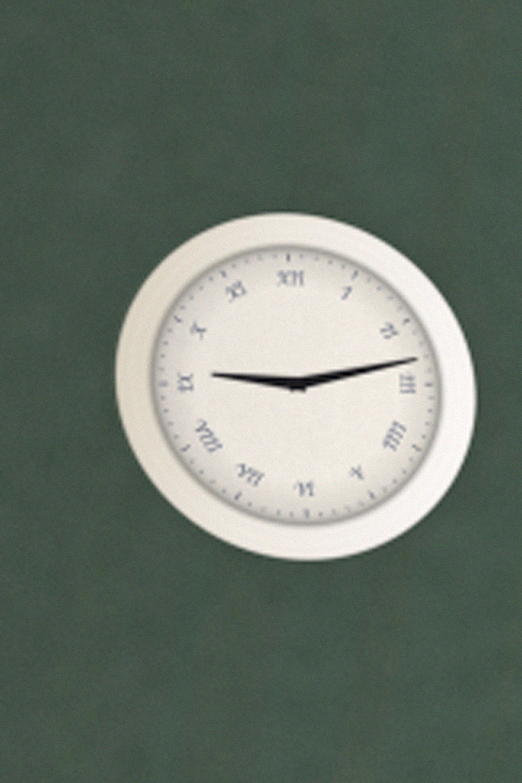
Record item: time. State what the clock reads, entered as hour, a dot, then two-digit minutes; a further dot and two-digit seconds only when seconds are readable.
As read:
9.13
